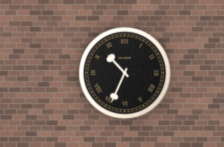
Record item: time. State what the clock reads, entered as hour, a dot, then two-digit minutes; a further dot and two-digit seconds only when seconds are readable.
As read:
10.34
